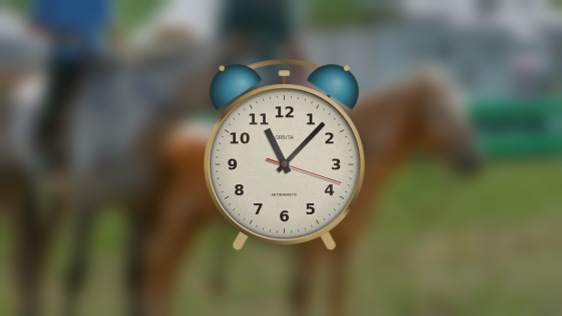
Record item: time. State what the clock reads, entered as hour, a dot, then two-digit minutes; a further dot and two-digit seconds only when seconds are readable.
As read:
11.07.18
